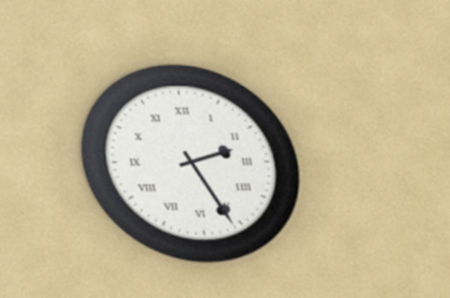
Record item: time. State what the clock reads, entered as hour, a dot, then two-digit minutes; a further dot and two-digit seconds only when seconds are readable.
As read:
2.26
